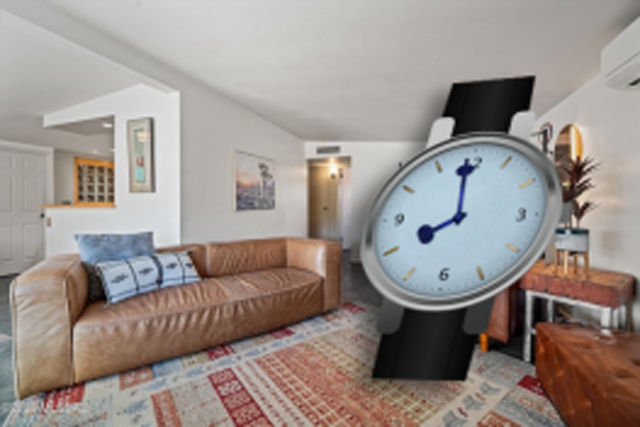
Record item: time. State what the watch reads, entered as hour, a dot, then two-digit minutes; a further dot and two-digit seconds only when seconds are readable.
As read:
7.59
